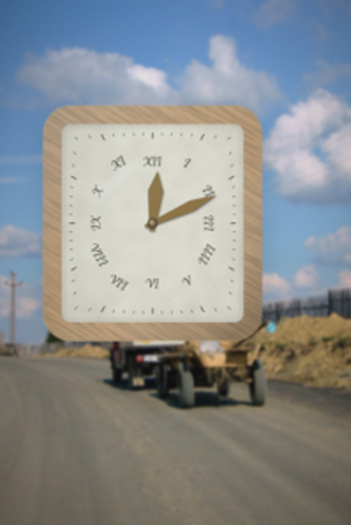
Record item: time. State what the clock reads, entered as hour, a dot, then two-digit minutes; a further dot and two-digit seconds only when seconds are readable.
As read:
12.11
